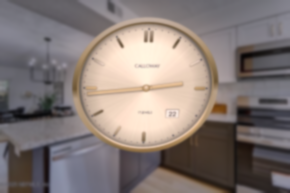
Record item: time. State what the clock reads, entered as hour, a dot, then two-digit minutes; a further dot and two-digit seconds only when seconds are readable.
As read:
2.44
